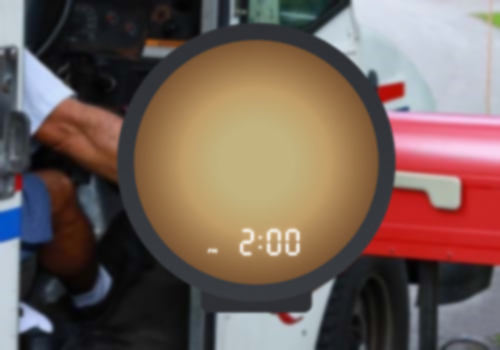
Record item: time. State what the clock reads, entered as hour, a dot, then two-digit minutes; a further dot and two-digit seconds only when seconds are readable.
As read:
2.00
